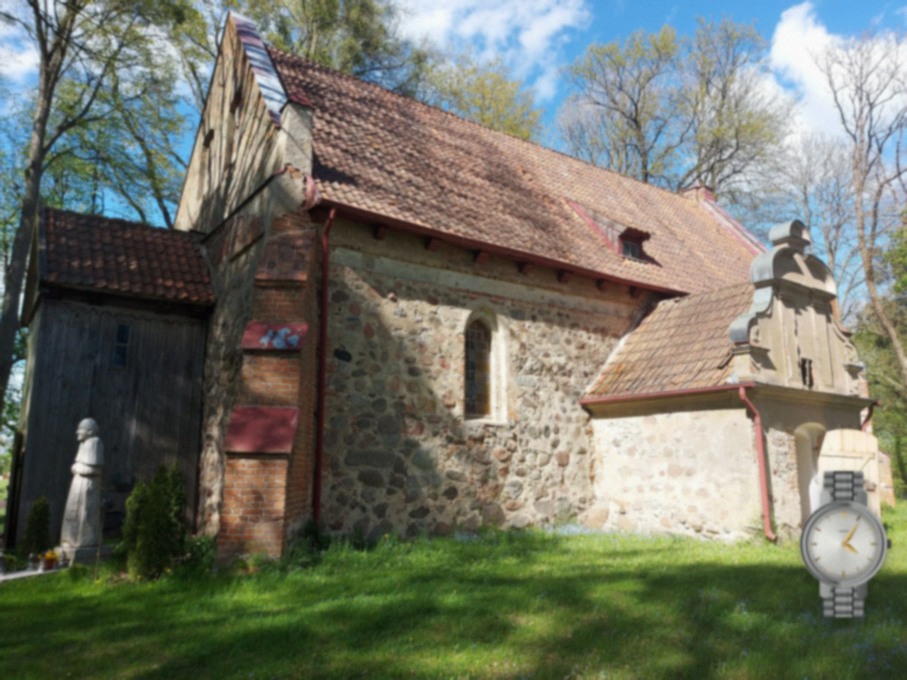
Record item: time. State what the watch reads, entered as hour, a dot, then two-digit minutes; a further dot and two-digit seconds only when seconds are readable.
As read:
4.06
